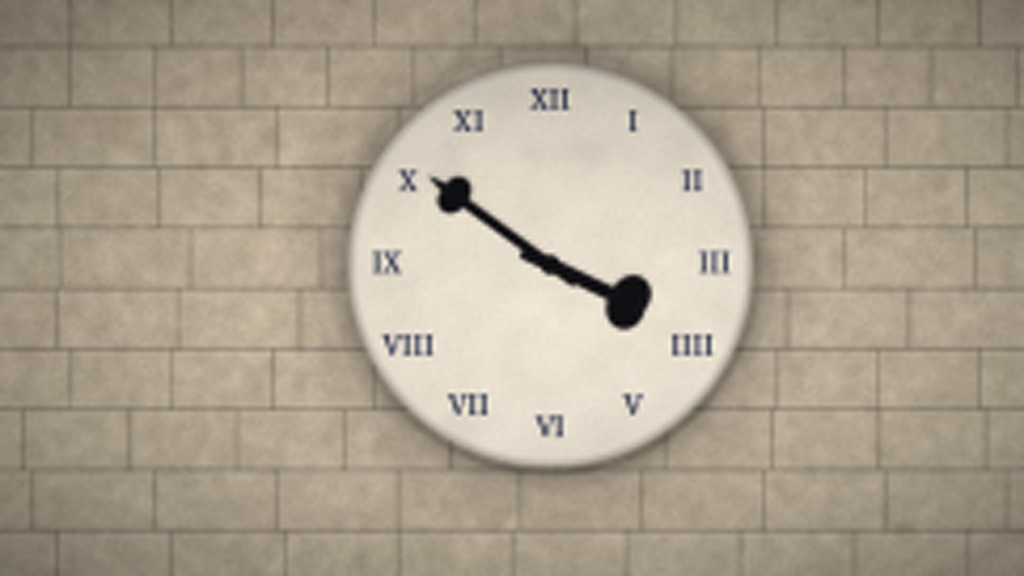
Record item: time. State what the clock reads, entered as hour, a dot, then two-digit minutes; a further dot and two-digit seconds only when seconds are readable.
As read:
3.51
